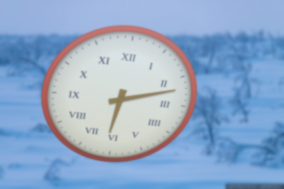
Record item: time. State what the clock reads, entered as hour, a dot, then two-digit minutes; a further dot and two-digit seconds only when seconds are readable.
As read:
6.12
